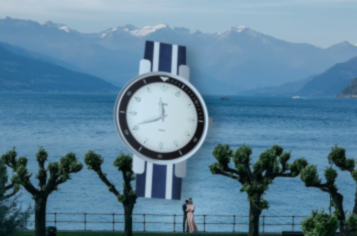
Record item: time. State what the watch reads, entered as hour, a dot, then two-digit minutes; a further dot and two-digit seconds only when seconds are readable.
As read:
11.41
